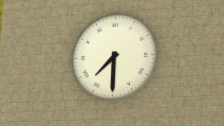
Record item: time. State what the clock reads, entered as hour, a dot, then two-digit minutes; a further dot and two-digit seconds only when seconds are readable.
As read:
7.30
